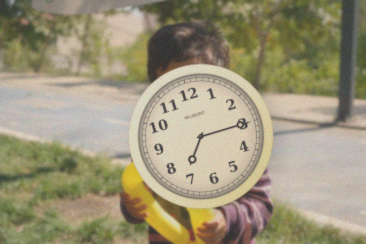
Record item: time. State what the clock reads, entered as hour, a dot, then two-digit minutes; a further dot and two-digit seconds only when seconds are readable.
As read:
7.15
